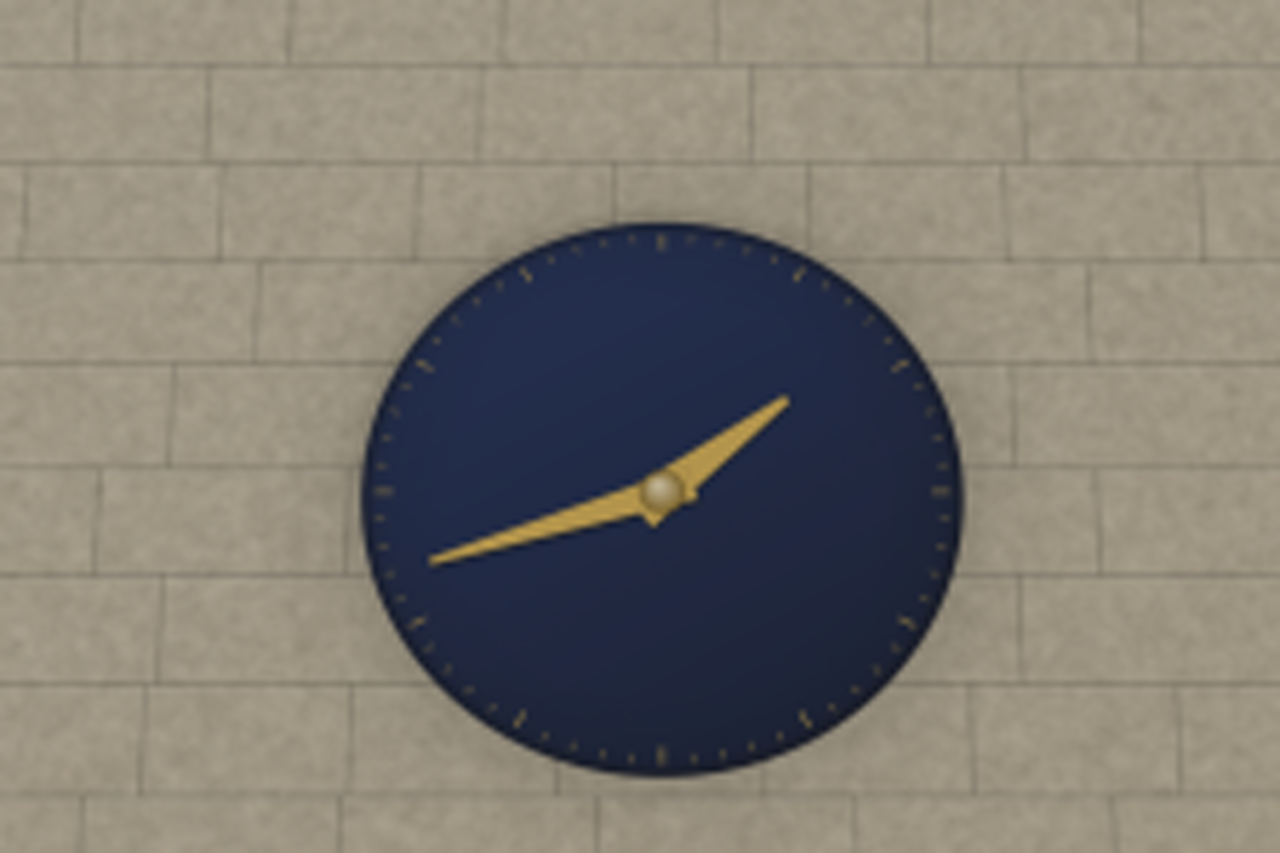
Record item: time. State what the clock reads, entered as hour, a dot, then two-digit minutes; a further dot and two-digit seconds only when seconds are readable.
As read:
1.42
